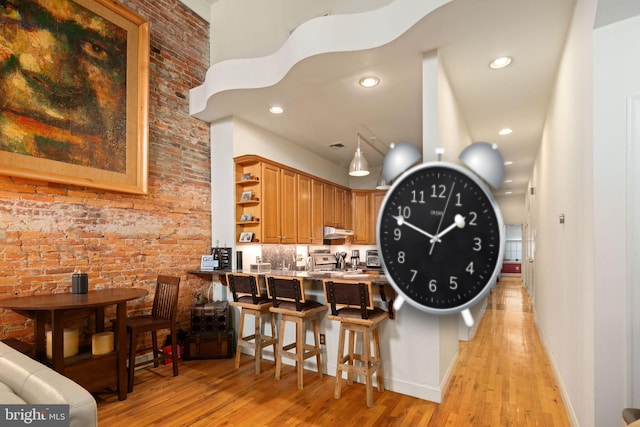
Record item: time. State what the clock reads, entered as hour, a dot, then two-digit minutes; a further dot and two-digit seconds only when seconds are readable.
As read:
1.48.03
